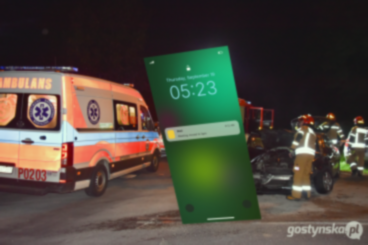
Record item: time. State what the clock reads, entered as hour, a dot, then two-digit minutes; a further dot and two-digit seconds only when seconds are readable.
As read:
5.23
